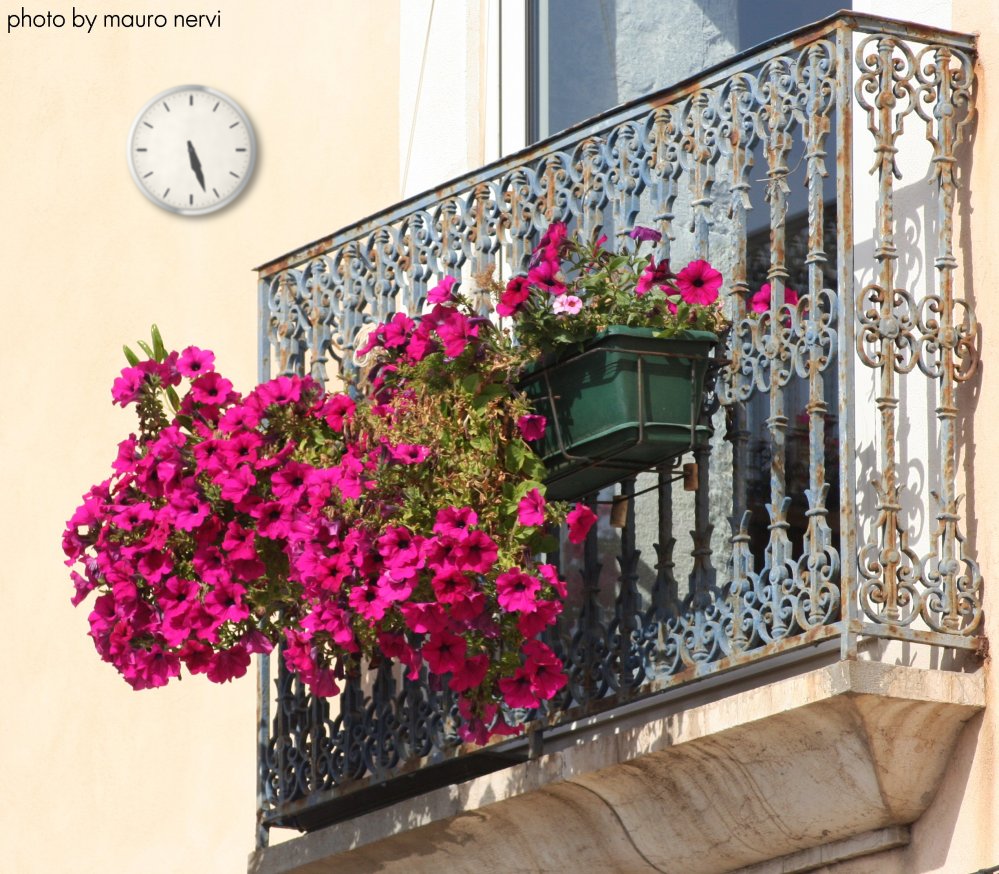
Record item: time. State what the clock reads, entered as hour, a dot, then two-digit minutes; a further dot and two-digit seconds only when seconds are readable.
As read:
5.27
